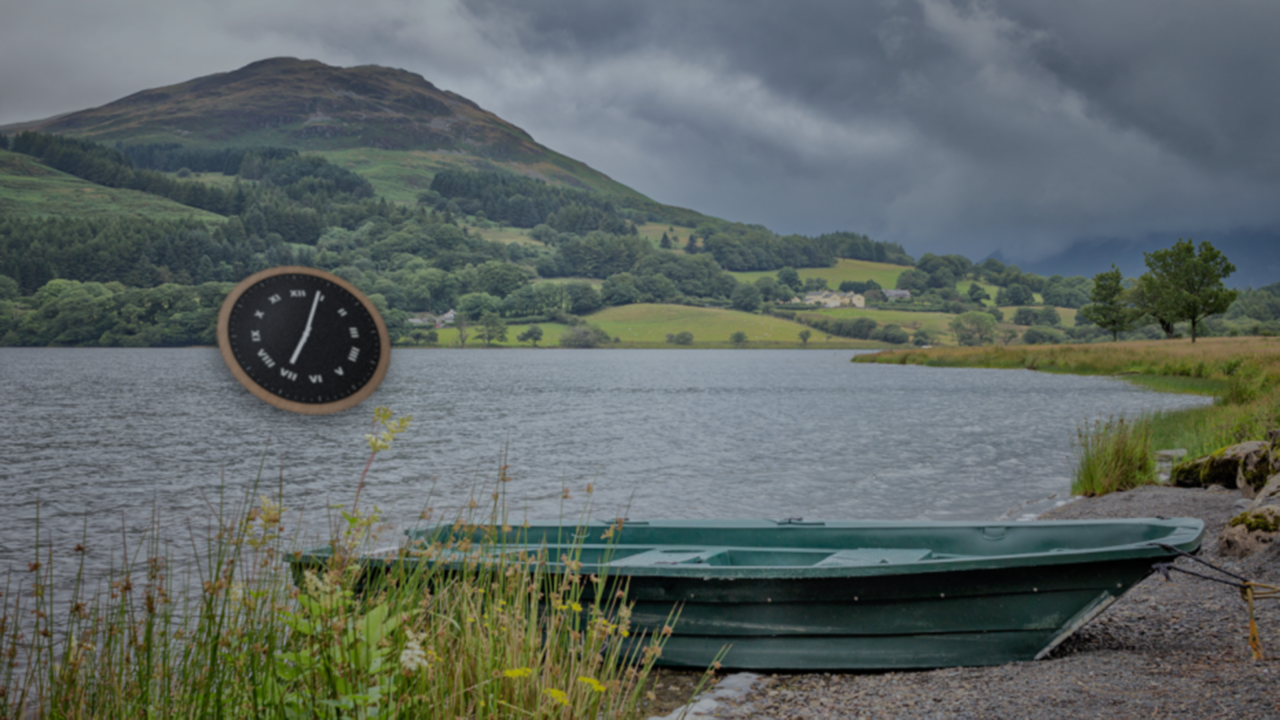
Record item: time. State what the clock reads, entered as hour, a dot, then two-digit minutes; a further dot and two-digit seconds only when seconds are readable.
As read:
7.04
